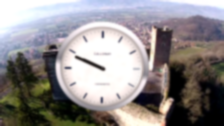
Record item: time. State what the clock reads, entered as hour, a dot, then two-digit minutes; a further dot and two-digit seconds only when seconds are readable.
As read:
9.49
